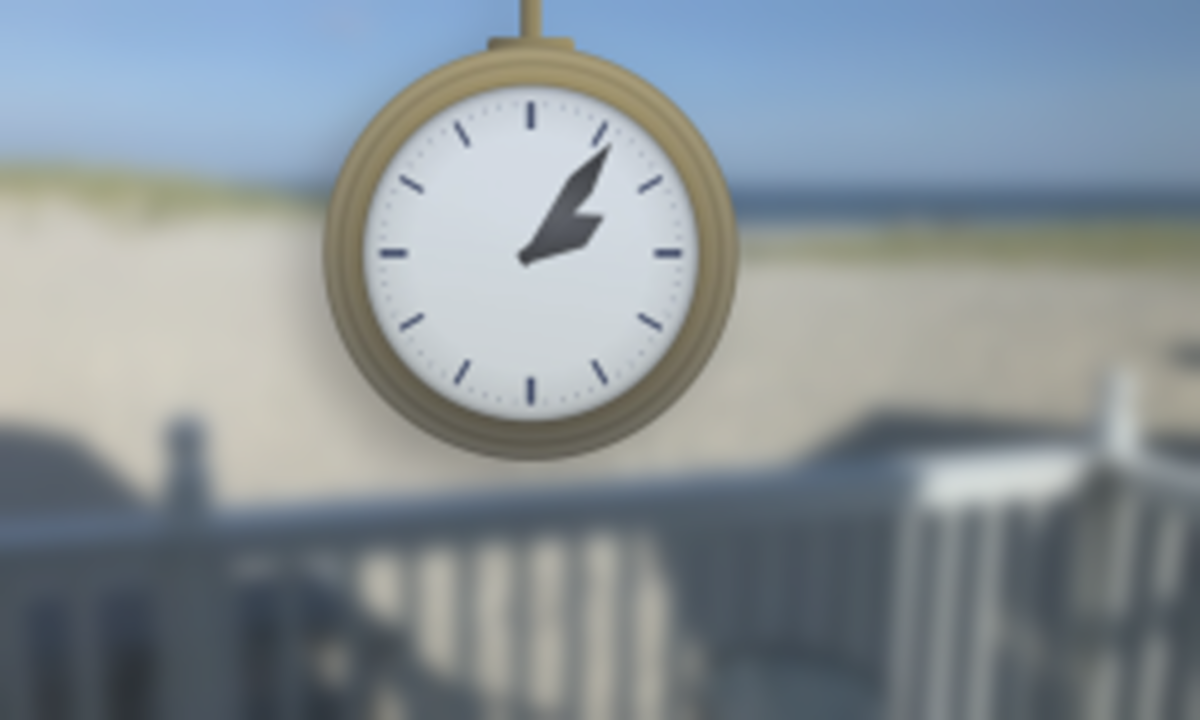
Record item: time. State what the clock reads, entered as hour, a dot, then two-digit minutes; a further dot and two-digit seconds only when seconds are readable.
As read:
2.06
